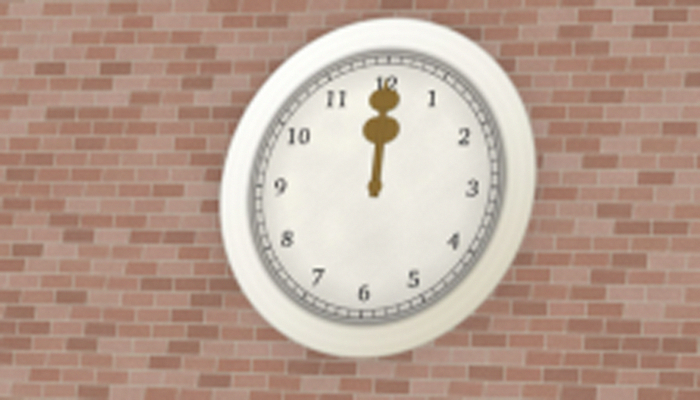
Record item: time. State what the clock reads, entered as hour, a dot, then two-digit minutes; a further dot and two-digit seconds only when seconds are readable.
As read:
12.00
